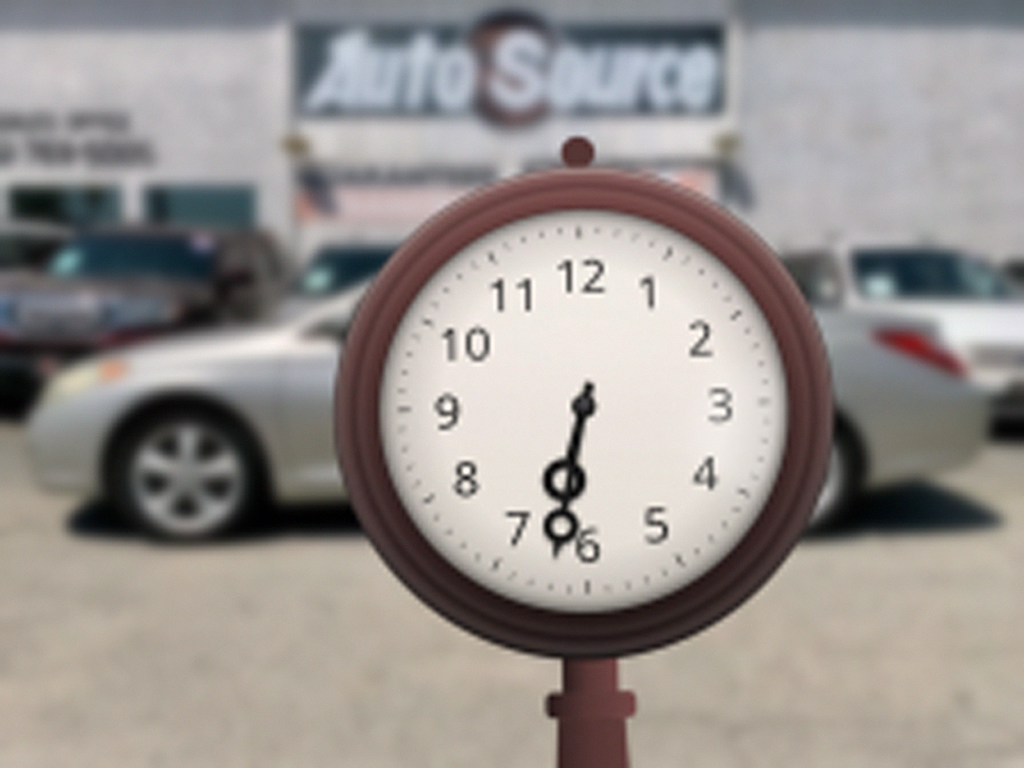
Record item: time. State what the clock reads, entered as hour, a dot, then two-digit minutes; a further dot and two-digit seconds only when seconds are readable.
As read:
6.32
